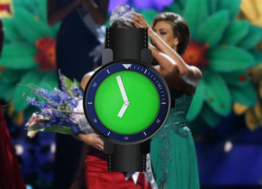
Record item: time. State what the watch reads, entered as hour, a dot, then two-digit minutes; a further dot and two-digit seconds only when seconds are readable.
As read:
6.57
